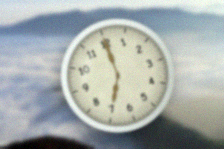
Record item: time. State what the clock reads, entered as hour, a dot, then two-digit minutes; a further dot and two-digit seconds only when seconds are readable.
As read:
7.00
